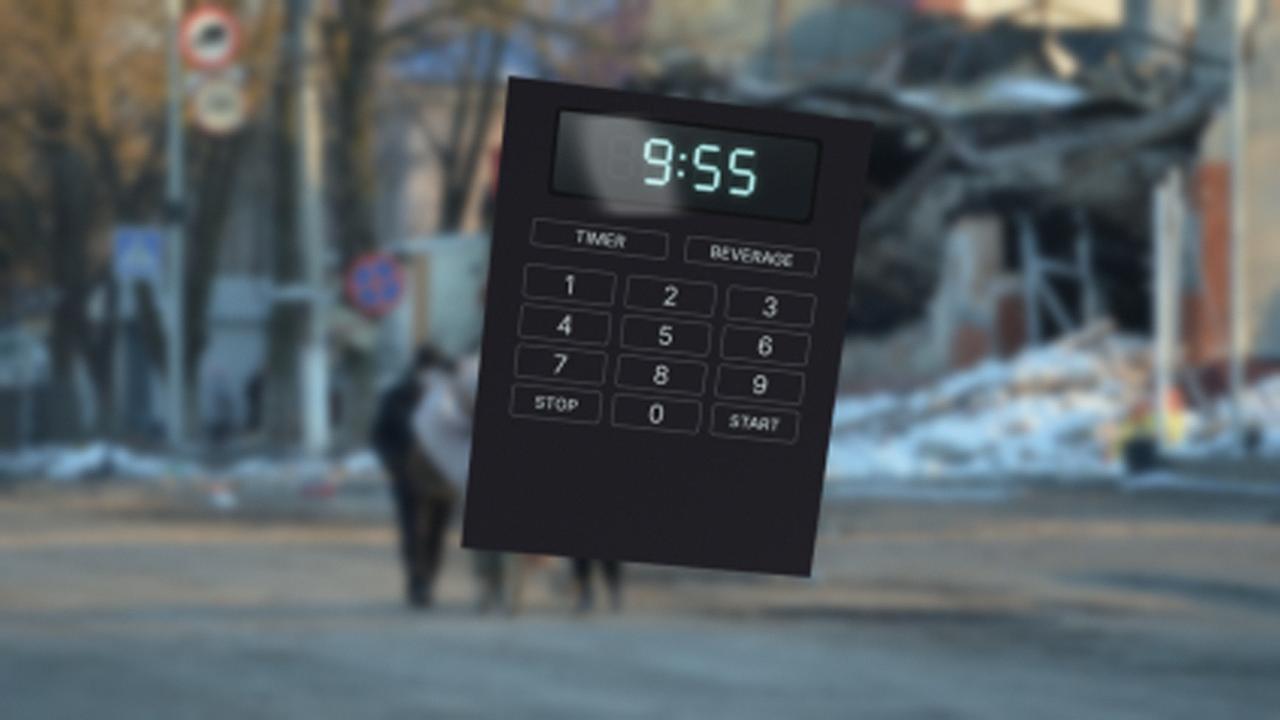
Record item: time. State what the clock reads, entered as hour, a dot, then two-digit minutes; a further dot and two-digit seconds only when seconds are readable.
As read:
9.55
